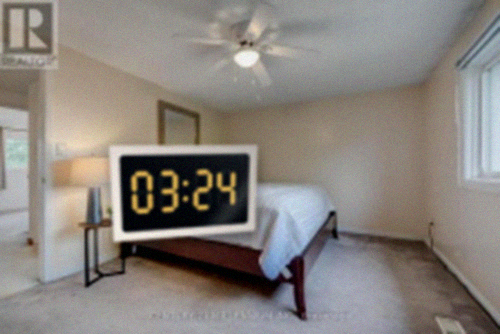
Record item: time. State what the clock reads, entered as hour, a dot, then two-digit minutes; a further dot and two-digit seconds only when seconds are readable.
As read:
3.24
